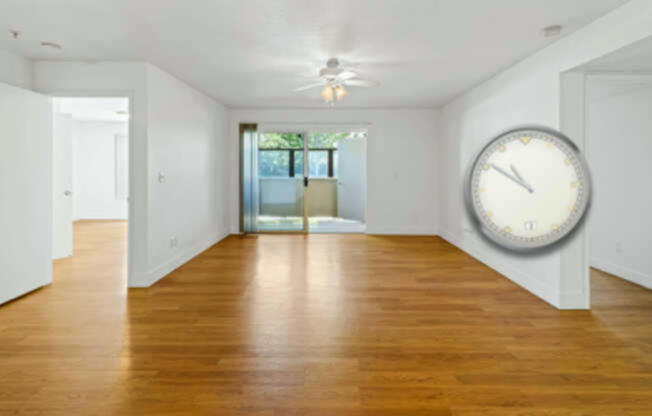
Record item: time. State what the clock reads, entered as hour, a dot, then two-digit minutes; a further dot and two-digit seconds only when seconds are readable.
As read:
10.51
